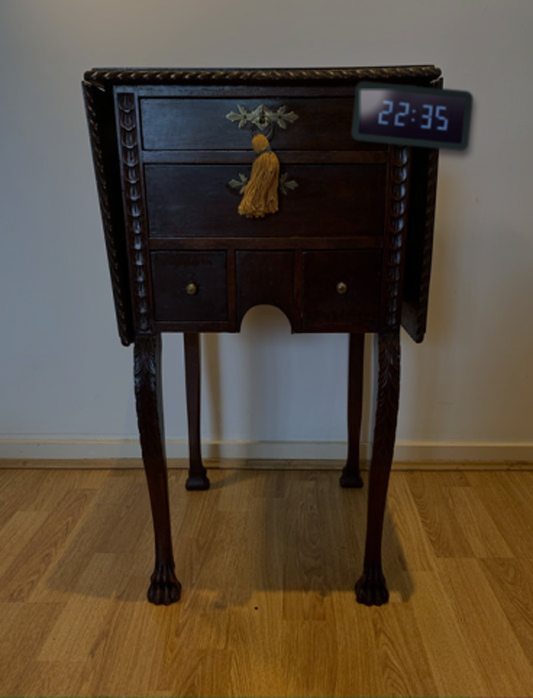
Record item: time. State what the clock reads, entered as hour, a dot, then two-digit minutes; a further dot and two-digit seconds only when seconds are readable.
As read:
22.35
